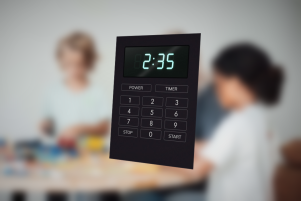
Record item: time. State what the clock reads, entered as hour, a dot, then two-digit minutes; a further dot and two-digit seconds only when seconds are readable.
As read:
2.35
